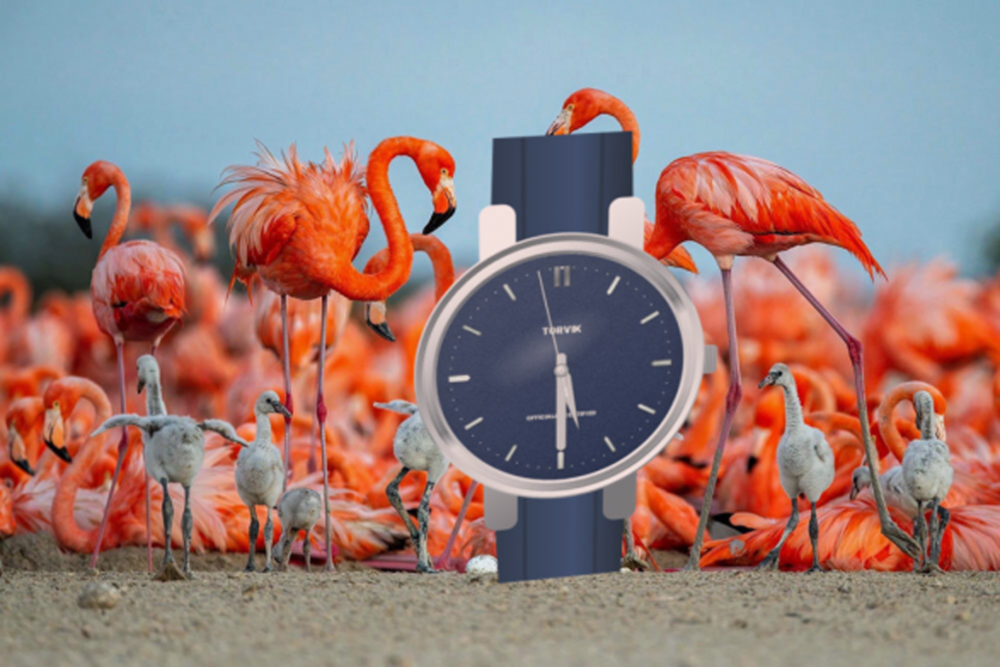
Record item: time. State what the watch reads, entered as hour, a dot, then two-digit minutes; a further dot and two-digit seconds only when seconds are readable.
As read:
5.29.58
